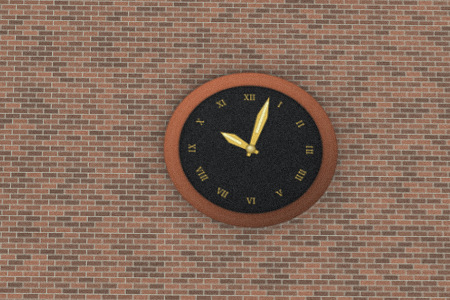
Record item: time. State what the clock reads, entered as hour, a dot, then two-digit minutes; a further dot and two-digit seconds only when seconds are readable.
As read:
10.03
